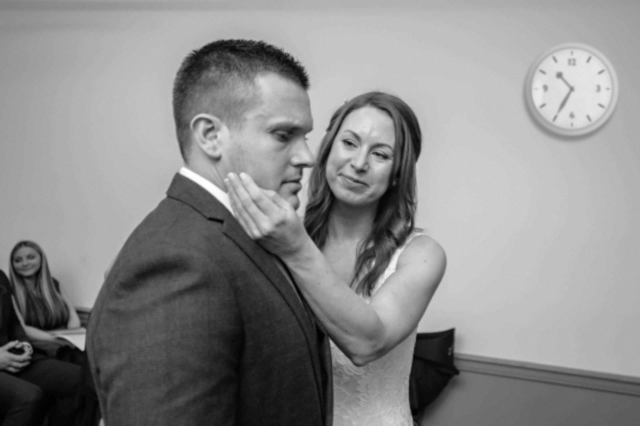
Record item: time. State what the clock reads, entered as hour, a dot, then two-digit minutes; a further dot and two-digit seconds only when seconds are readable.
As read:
10.35
